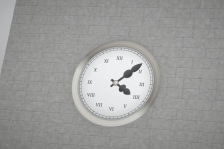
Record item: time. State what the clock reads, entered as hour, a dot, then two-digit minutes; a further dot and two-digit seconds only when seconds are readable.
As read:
4.08
